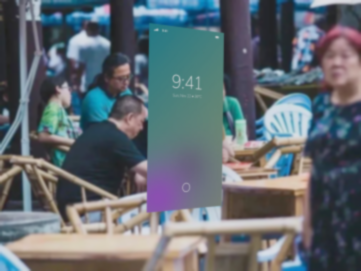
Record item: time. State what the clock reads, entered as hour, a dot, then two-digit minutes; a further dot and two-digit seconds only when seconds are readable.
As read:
9.41
